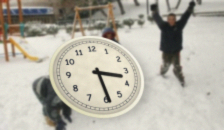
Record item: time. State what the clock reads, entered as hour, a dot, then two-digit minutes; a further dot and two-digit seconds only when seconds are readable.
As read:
3.29
